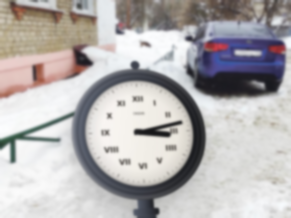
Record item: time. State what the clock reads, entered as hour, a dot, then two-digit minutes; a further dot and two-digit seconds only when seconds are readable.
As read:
3.13
